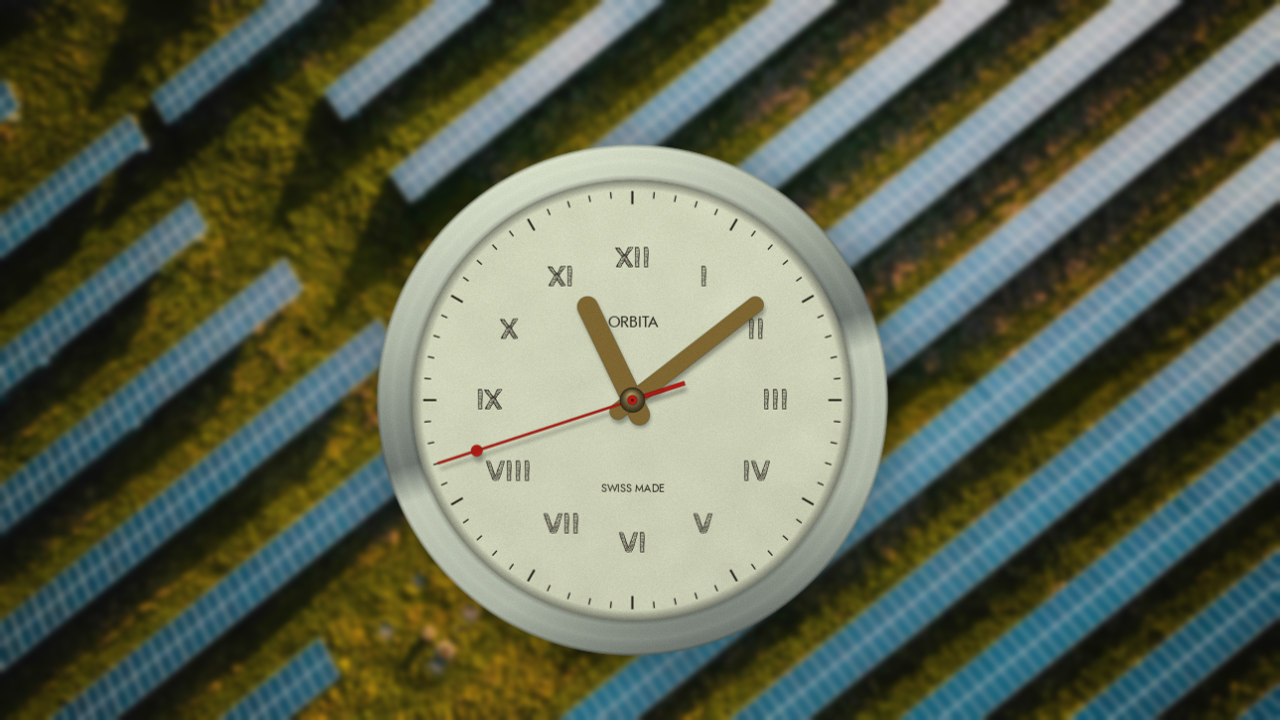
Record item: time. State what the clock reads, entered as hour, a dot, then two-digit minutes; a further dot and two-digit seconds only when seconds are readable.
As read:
11.08.42
